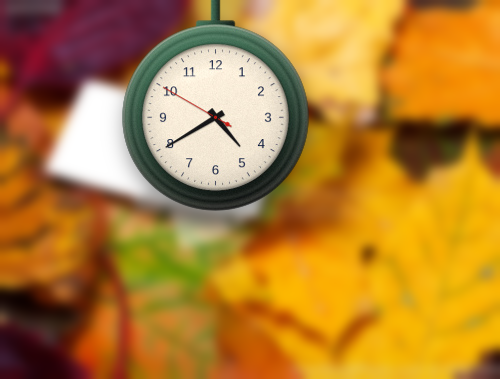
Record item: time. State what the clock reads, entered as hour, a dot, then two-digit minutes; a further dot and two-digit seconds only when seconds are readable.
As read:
4.39.50
